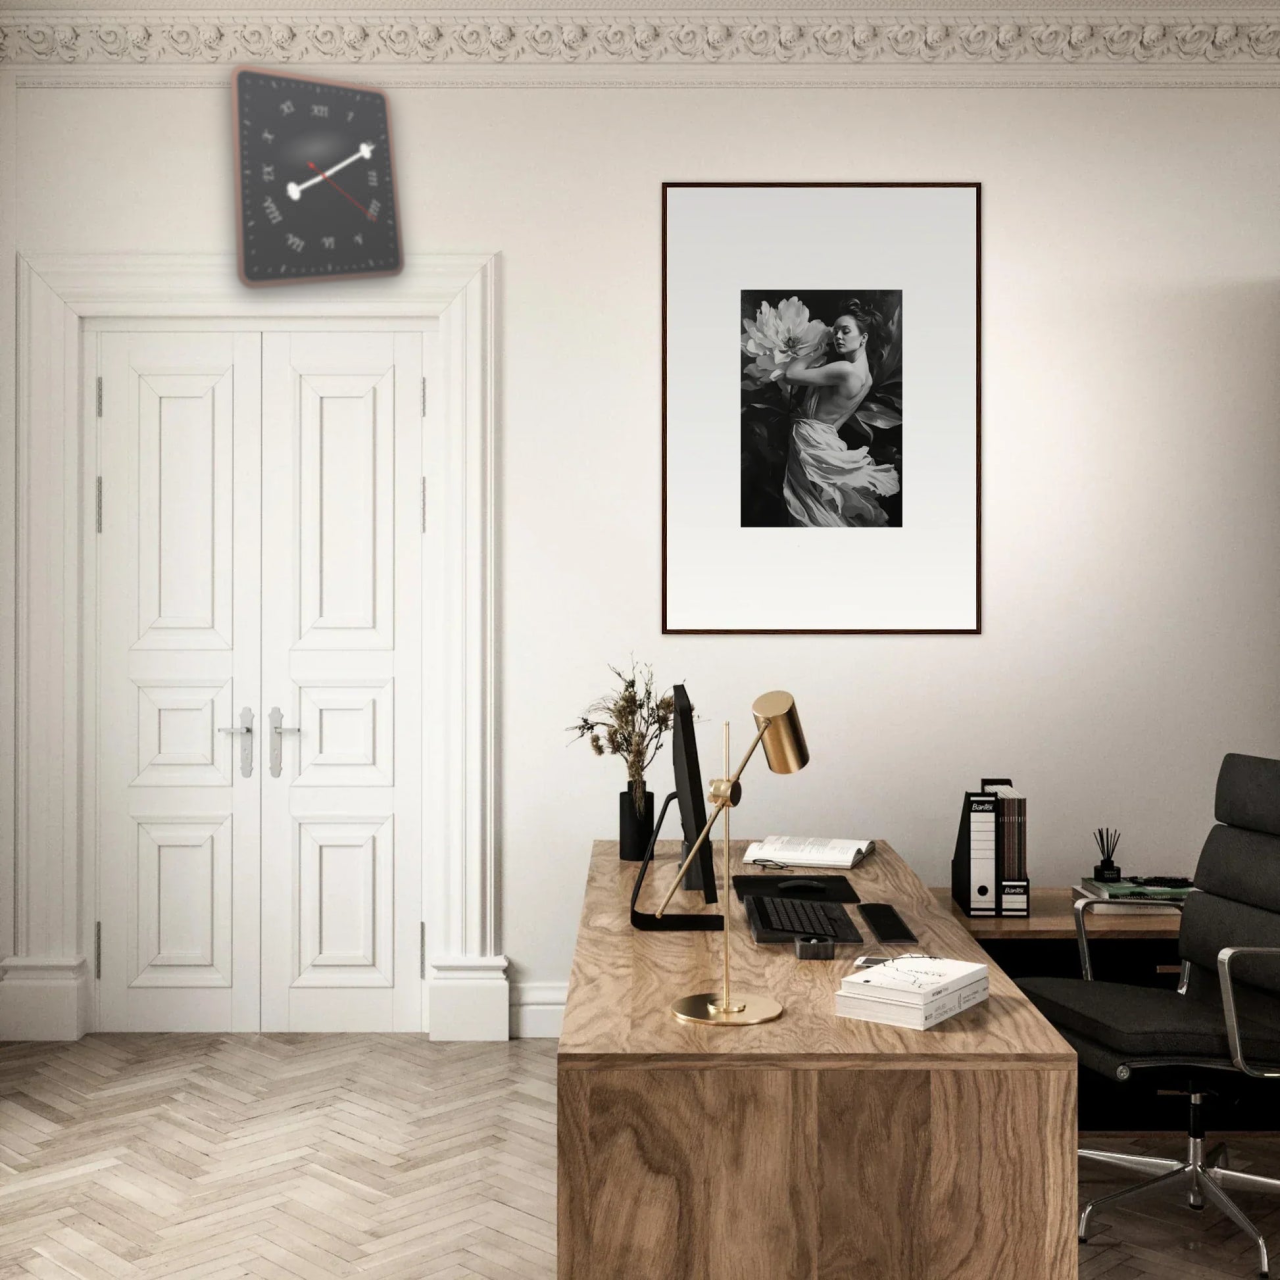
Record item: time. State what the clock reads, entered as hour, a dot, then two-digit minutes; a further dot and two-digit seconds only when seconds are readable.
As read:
8.10.21
